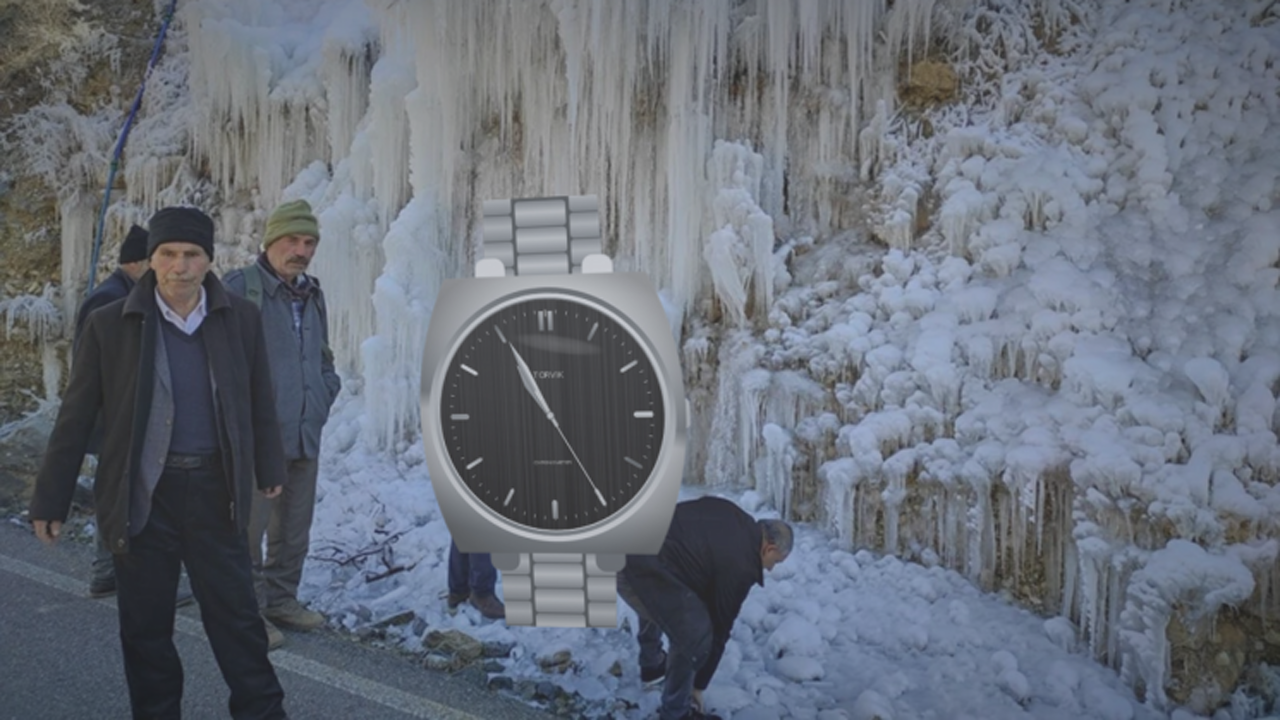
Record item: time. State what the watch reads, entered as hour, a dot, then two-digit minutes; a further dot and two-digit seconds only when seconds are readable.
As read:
10.55.25
